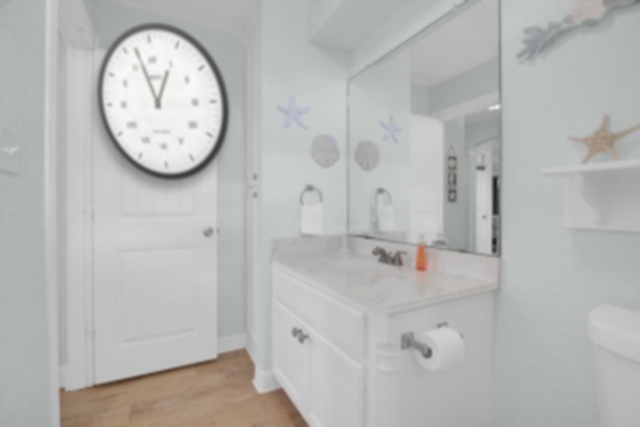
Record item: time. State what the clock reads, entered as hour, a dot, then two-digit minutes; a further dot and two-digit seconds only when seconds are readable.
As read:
12.57
